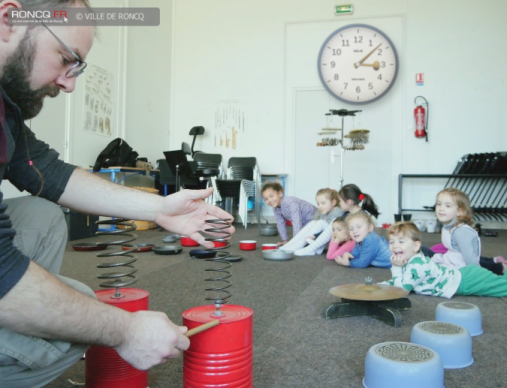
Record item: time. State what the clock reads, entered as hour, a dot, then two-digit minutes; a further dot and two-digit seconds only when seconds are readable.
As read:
3.08
